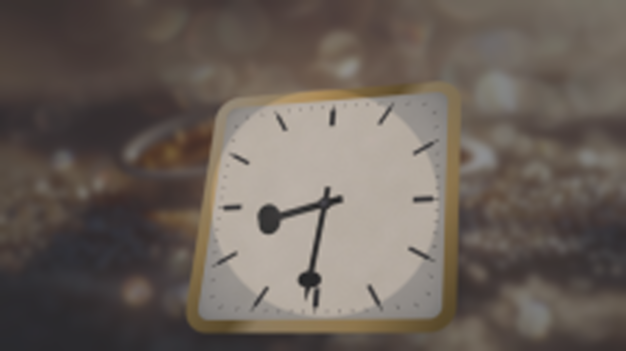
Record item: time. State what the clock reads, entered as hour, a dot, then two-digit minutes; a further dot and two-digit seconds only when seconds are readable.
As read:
8.31
